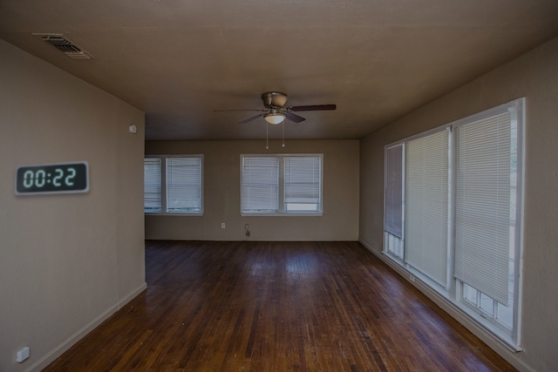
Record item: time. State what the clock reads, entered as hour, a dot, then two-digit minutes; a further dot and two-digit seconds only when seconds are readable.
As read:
0.22
